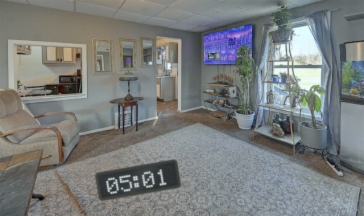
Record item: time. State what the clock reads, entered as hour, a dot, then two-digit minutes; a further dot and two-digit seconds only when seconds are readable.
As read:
5.01
